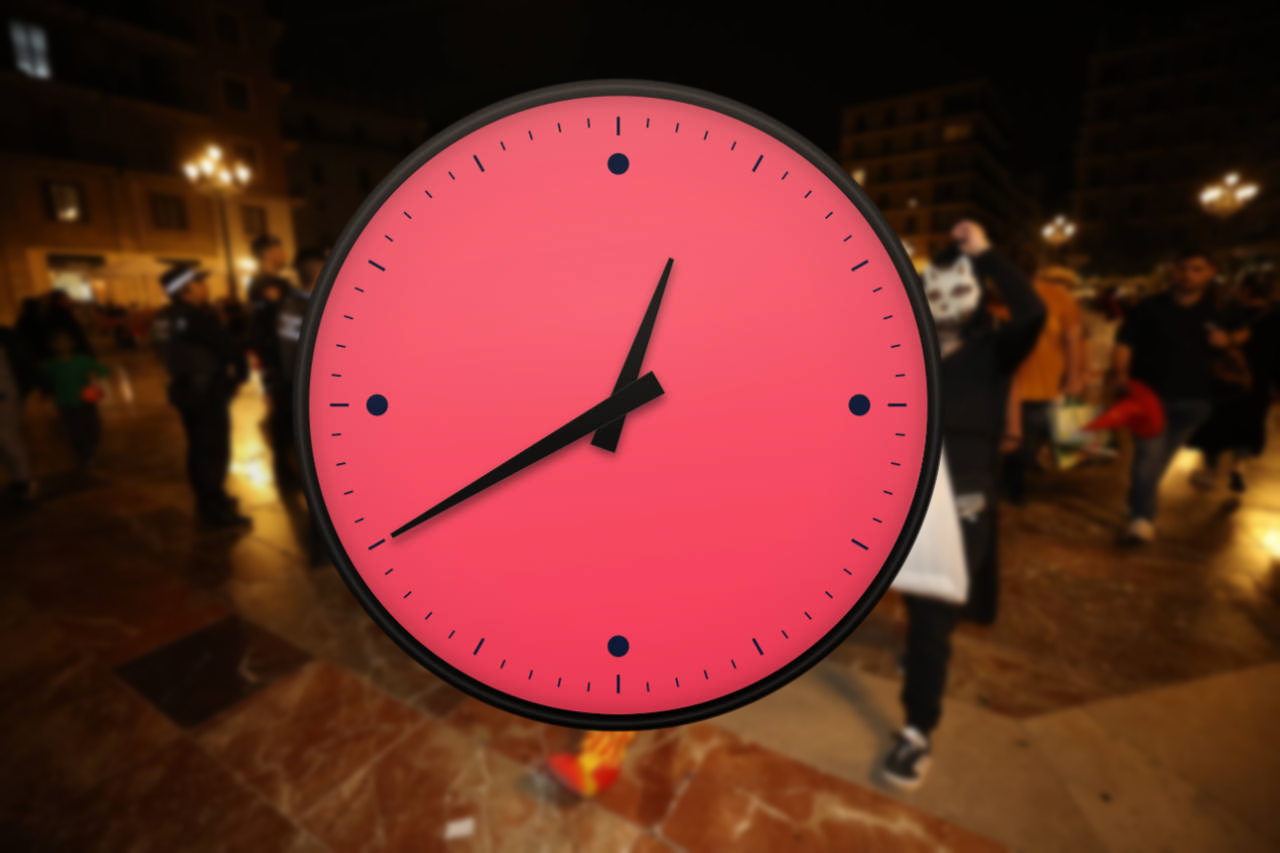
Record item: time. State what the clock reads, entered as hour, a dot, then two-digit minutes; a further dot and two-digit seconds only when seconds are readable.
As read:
12.40
